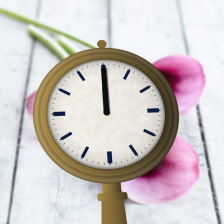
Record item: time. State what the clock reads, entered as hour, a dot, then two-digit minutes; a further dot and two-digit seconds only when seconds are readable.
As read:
12.00
